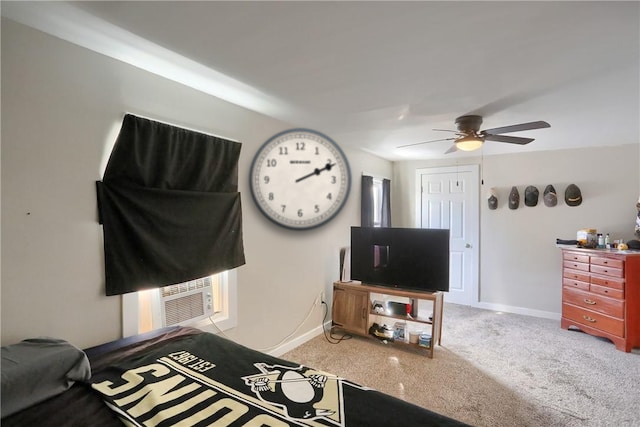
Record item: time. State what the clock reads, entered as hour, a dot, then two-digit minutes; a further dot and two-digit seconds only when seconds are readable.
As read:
2.11
